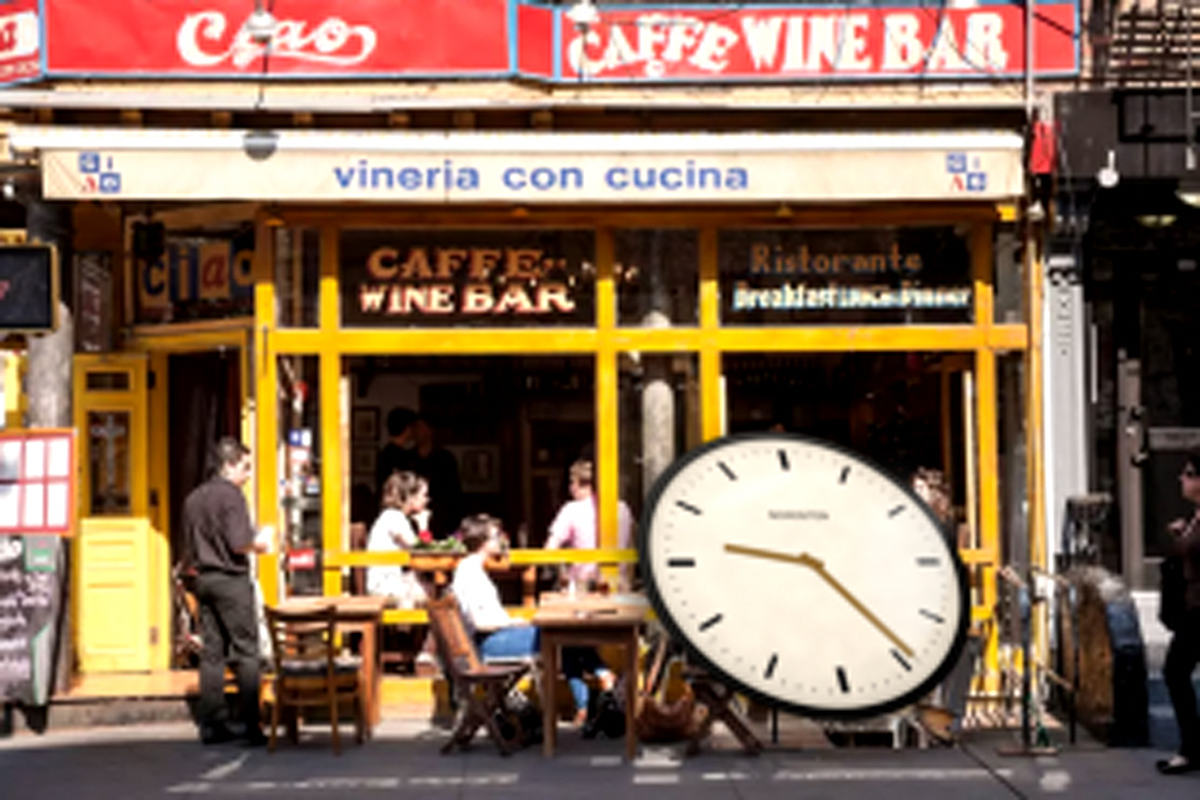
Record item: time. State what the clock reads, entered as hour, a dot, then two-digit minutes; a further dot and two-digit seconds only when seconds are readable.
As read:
9.24
